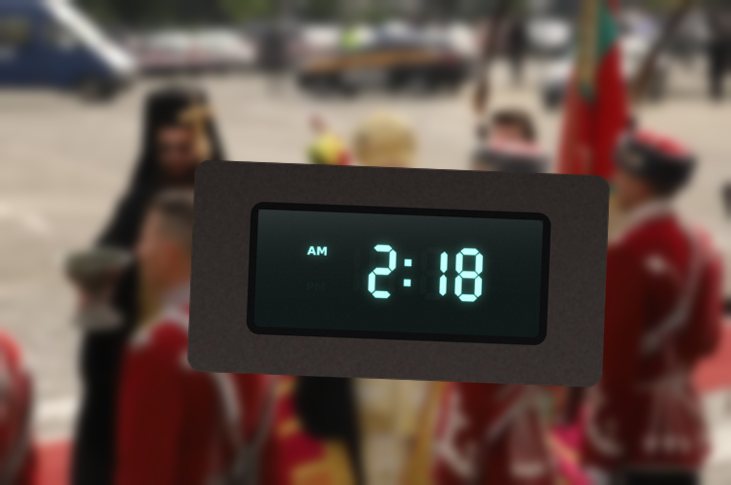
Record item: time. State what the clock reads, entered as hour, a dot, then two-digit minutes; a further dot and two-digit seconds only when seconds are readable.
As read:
2.18
